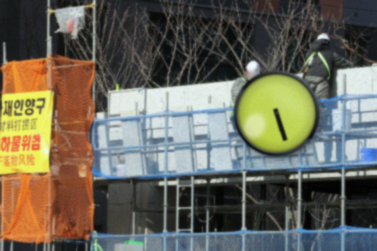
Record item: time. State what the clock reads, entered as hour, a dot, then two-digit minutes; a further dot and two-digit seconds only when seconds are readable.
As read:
5.27
